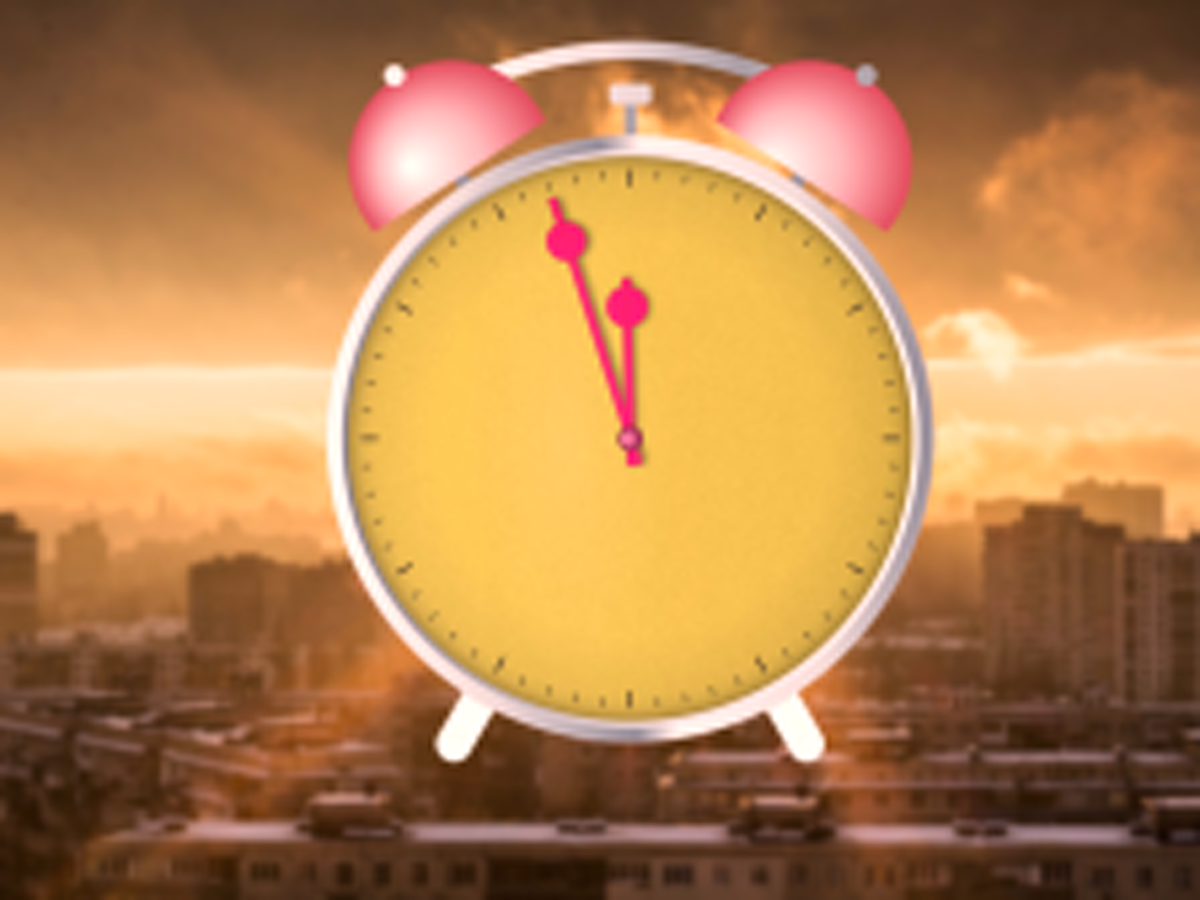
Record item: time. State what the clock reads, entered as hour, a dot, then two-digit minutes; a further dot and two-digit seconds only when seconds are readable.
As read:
11.57
